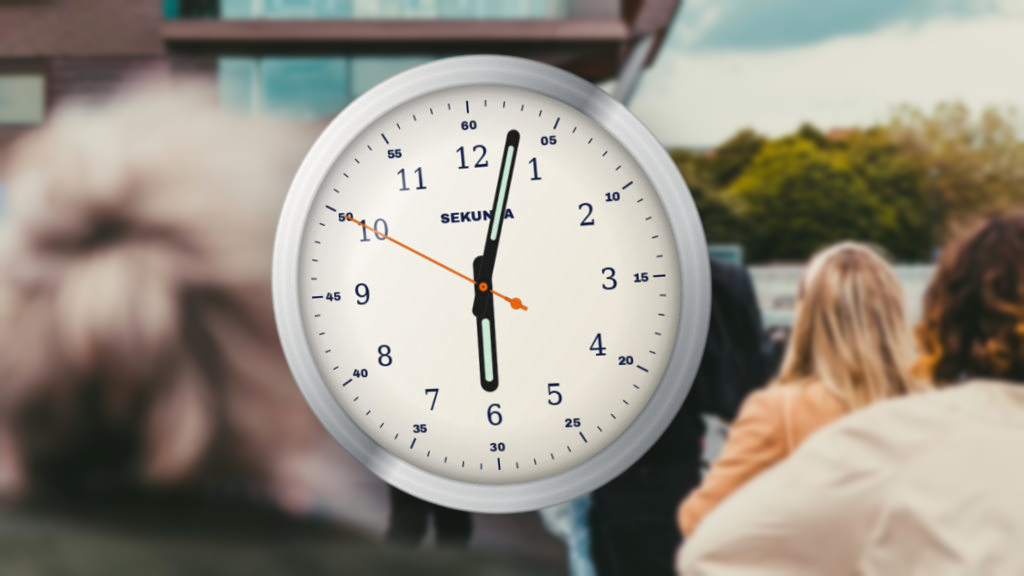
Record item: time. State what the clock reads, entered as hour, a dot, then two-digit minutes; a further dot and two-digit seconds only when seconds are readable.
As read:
6.02.50
